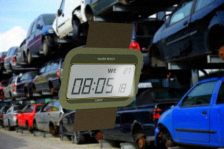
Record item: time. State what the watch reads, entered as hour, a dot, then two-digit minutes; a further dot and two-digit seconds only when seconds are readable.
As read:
8.05.18
